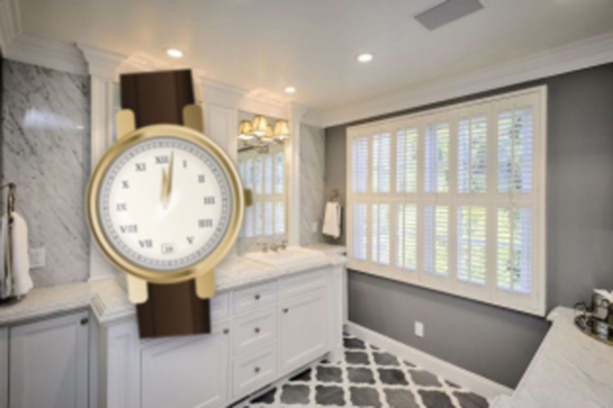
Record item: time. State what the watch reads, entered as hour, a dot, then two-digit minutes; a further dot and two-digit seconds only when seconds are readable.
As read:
12.02
